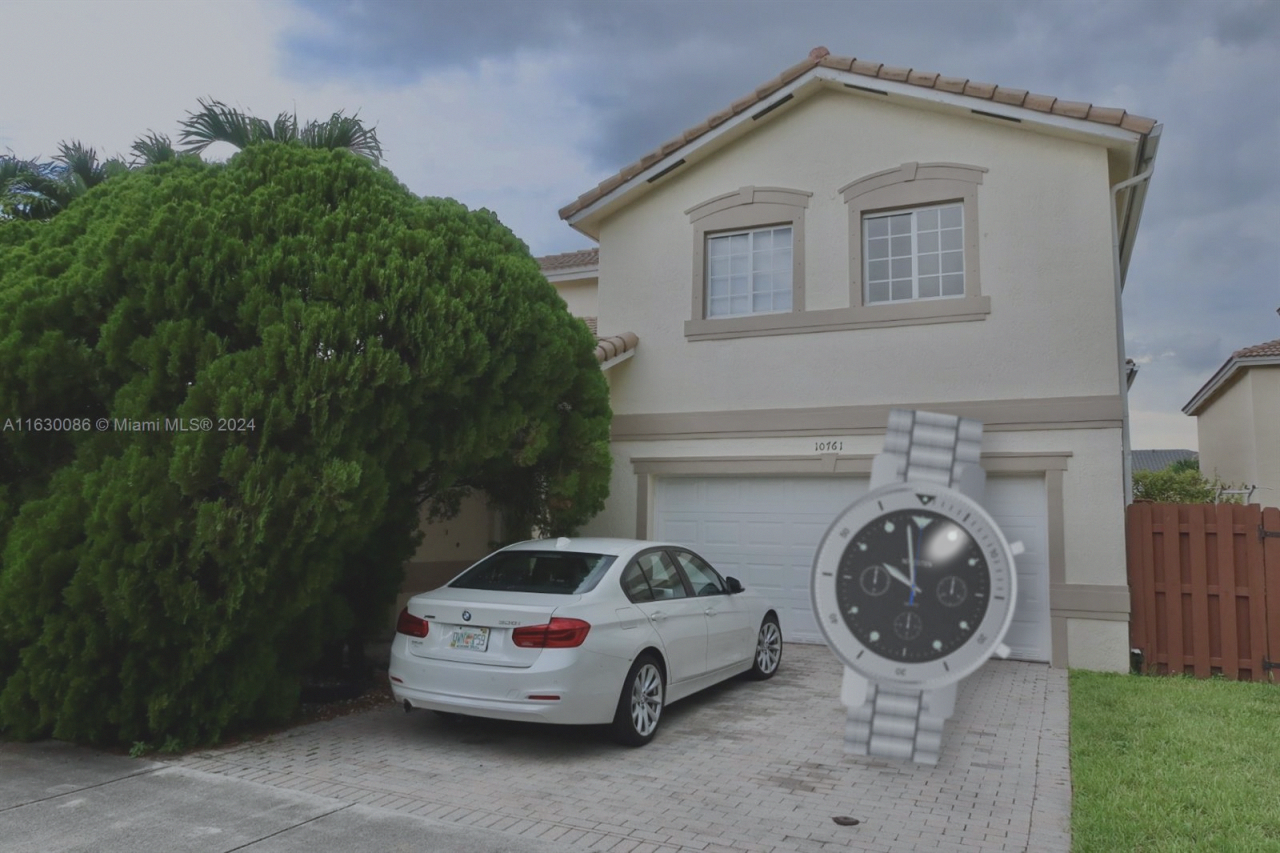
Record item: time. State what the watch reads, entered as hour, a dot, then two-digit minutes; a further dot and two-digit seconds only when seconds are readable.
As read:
9.58
